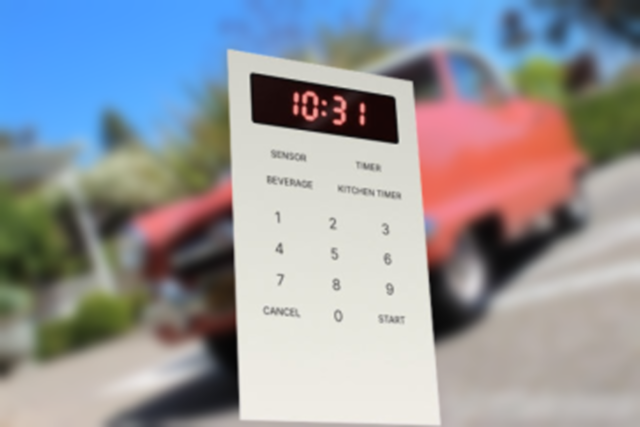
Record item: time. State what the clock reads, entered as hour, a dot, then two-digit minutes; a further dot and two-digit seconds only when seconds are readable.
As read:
10.31
